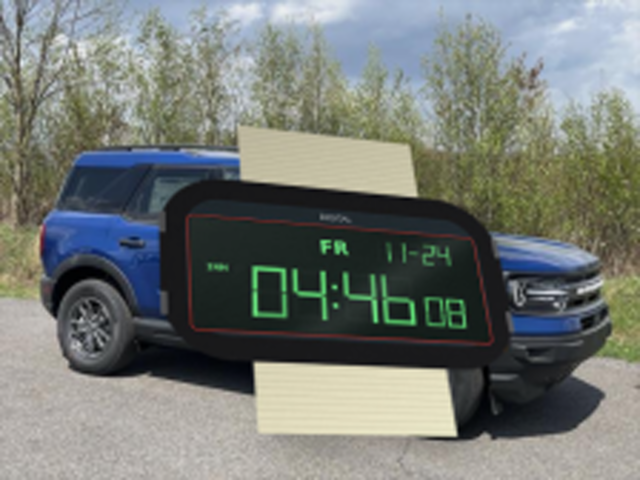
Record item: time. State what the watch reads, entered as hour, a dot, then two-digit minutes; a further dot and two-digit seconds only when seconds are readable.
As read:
4.46.08
